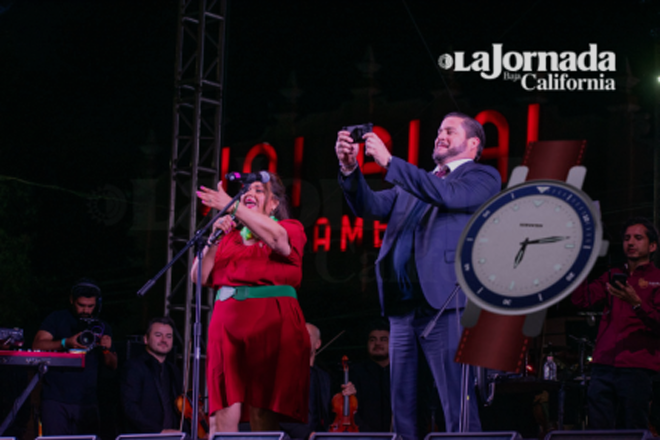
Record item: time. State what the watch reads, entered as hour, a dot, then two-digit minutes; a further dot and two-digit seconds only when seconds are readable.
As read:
6.13
